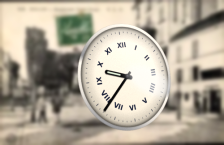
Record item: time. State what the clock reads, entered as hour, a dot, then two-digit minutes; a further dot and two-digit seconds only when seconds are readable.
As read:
9.38
